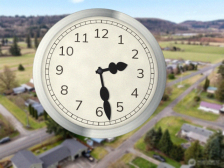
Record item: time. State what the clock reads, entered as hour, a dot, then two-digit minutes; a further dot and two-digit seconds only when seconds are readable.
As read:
2.28
